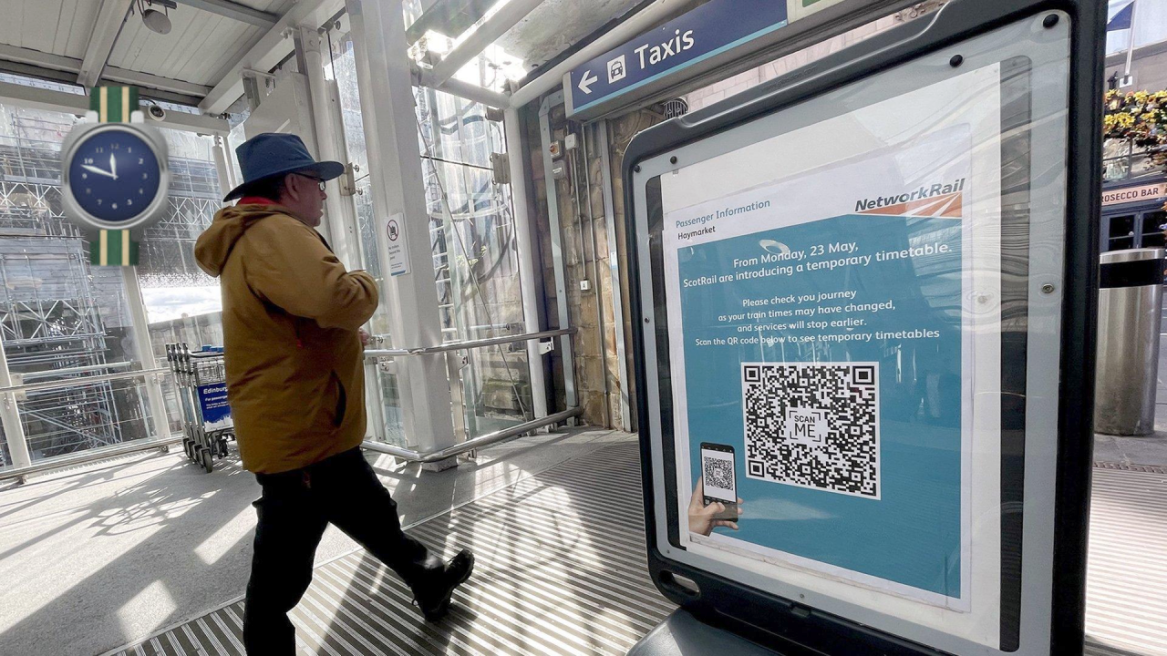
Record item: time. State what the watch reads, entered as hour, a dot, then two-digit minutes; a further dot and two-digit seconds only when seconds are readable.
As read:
11.48
